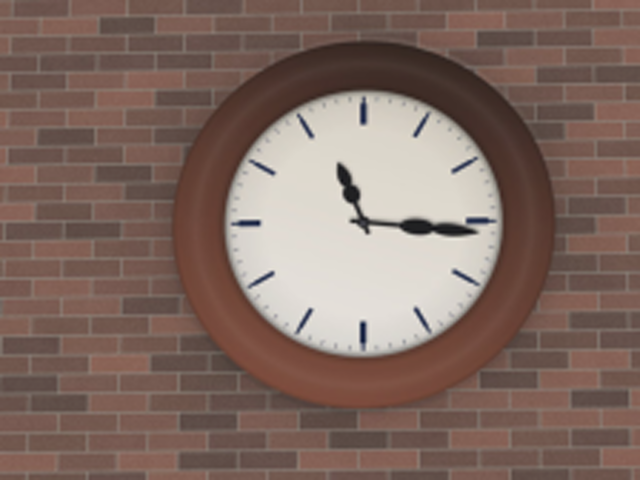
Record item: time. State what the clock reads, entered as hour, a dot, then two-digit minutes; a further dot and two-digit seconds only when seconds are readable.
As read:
11.16
